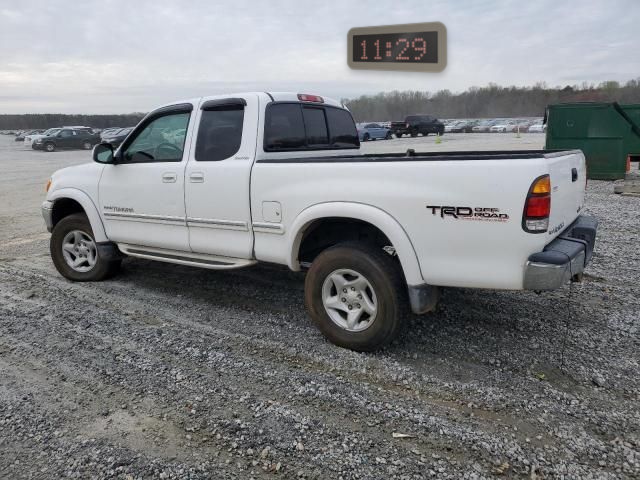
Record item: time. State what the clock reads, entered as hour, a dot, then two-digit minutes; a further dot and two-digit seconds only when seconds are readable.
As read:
11.29
